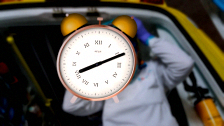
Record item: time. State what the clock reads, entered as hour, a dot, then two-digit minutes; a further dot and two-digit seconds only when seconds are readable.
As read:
8.11
